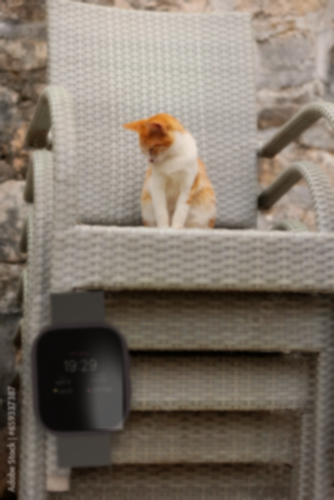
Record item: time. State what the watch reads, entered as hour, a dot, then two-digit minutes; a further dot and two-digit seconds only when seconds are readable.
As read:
19.29
